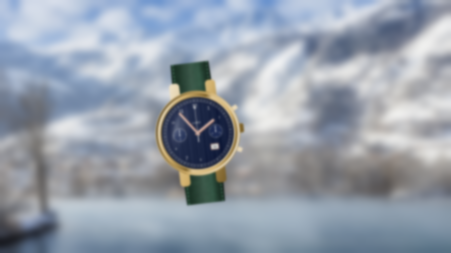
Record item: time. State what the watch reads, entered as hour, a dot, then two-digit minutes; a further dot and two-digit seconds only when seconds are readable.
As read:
1.54
